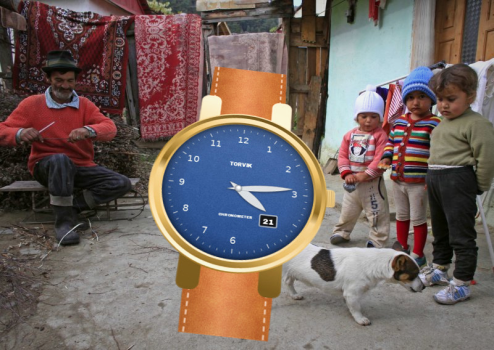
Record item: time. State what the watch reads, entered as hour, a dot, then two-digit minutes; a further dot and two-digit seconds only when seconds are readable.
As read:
4.14
